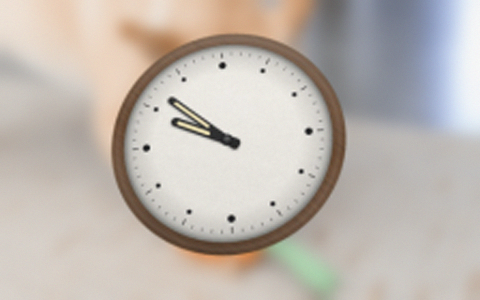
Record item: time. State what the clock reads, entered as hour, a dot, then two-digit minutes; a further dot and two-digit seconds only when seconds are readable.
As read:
9.52
